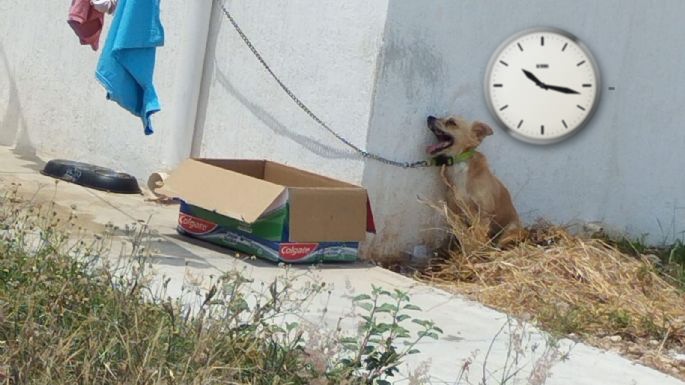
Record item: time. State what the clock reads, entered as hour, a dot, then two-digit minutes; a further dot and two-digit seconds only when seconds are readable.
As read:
10.17
